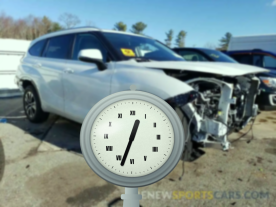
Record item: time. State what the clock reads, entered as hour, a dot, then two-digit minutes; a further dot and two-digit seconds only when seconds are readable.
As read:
12.33
